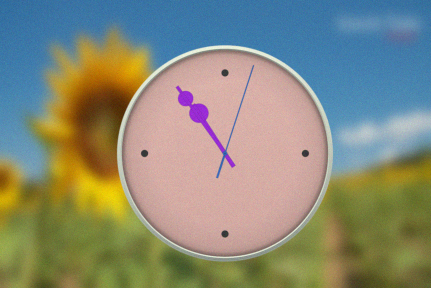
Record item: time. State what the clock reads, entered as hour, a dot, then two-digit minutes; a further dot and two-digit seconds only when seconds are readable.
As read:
10.54.03
